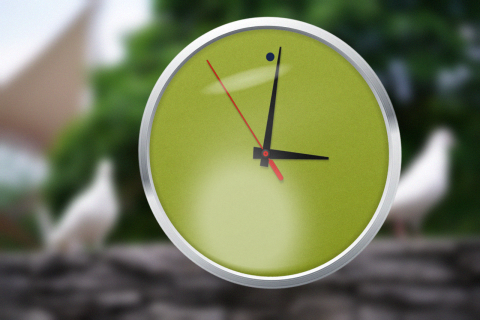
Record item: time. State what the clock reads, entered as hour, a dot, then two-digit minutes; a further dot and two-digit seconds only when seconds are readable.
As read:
3.00.54
